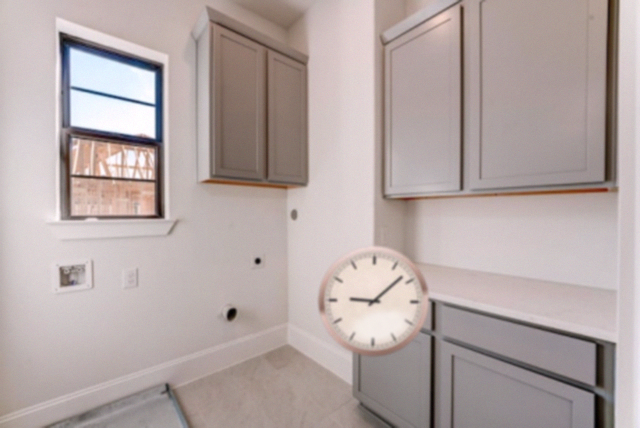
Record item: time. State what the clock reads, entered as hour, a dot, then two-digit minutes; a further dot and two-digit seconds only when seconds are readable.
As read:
9.08
